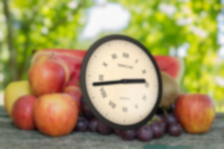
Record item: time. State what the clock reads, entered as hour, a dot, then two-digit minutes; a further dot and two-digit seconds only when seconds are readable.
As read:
2.43
